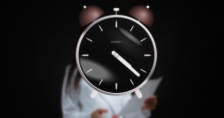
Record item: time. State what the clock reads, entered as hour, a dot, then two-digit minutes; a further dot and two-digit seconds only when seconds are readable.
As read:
4.22
